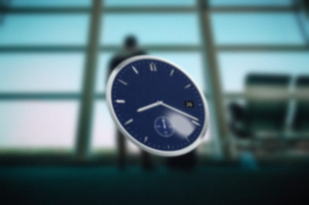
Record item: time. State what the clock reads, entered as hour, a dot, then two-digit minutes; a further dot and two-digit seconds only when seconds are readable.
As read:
8.19
